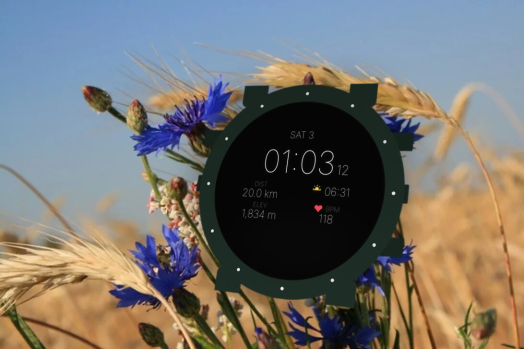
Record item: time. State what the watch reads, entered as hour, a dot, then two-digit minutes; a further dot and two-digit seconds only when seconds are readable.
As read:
1.03.12
